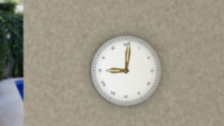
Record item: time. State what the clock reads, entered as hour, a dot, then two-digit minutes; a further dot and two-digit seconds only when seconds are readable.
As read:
9.01
